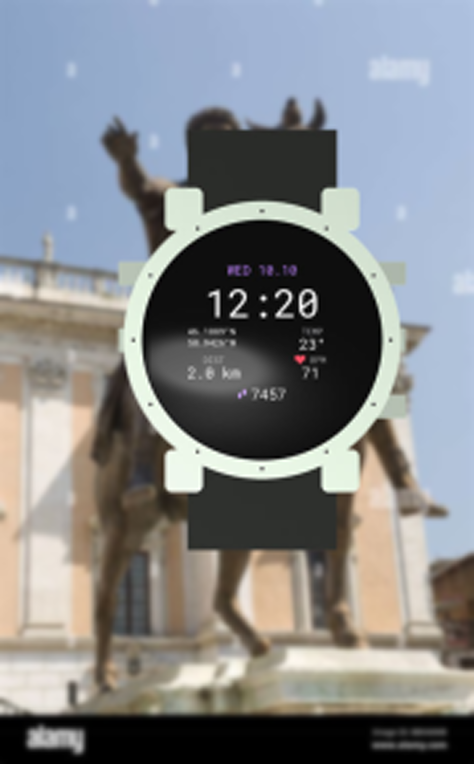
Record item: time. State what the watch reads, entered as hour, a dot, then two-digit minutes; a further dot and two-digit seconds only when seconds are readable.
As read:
12.20
